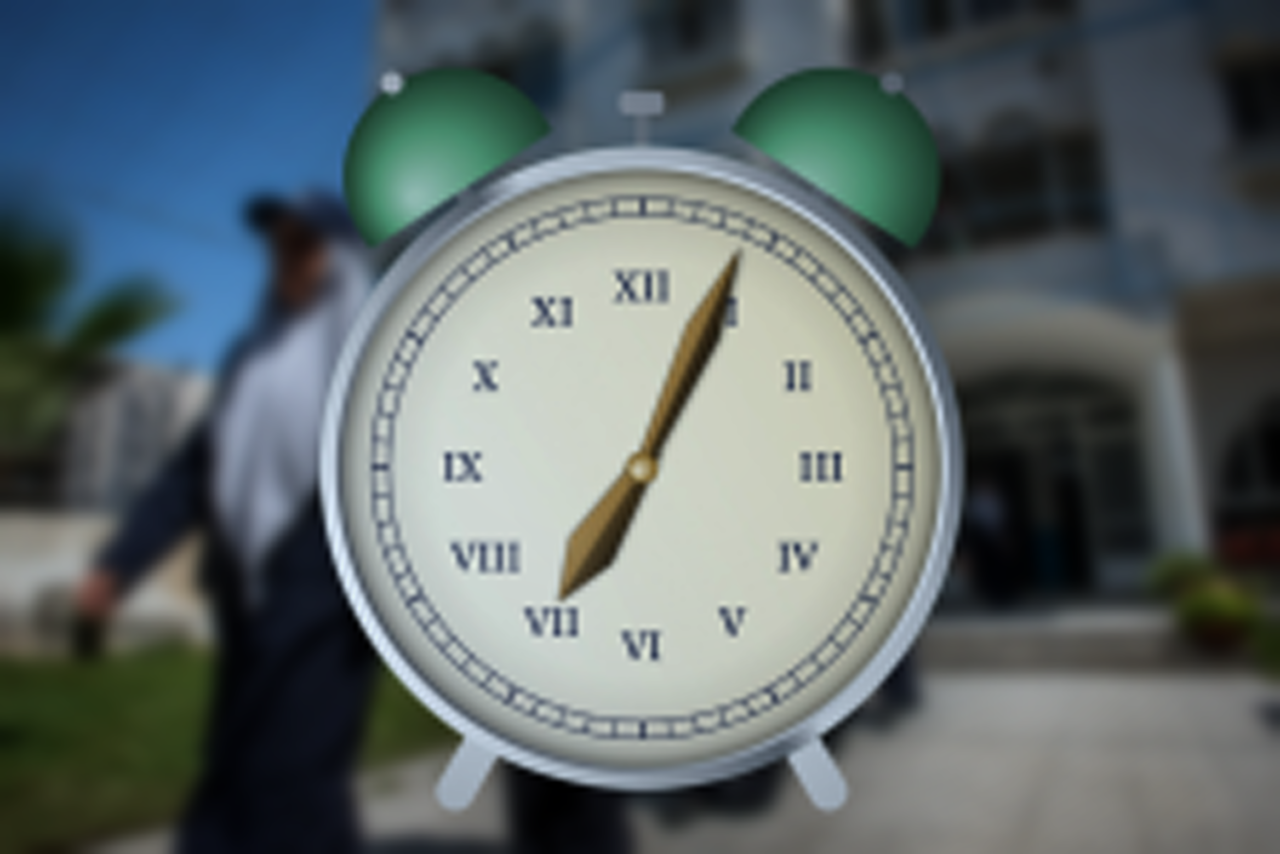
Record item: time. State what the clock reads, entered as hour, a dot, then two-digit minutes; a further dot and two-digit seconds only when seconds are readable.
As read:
7.04
